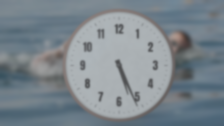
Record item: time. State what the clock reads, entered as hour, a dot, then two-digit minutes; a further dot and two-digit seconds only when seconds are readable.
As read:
5.26
